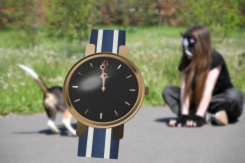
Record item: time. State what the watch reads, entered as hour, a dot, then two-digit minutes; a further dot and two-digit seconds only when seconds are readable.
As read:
11.59
